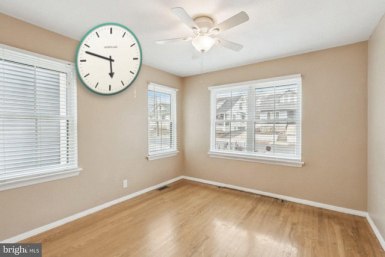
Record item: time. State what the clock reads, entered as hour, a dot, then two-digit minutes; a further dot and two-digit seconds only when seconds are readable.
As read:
5.48
